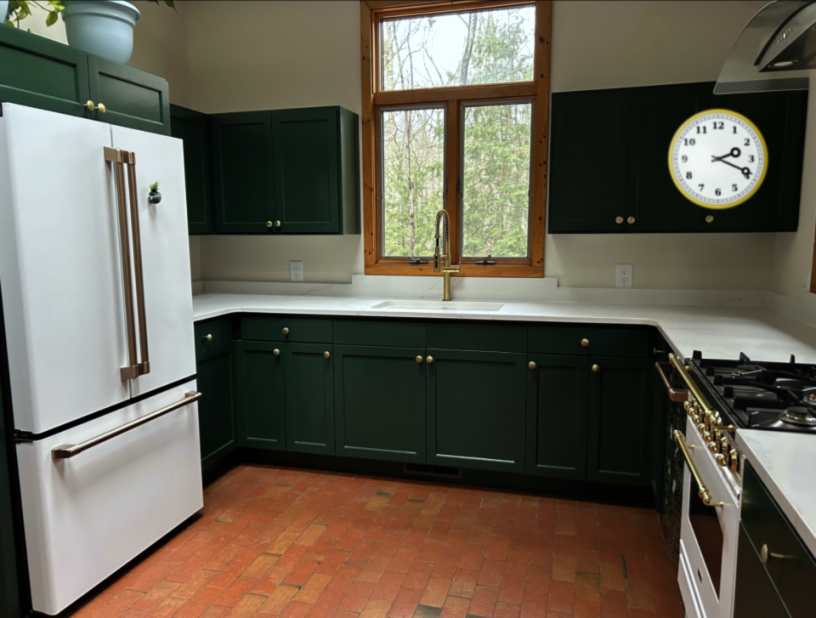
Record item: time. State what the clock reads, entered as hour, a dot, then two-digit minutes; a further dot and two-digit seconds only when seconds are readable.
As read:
2.19
